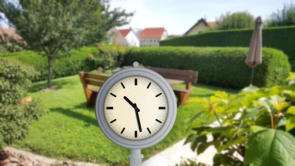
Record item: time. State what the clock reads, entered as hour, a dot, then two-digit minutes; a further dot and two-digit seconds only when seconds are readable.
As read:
10.28
